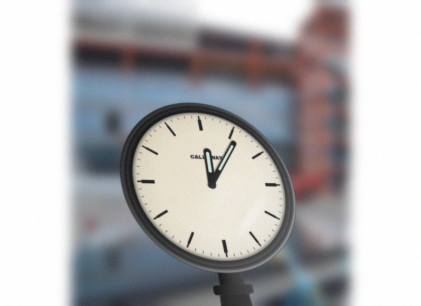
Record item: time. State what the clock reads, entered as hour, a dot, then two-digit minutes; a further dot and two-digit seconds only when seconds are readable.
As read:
12.06
